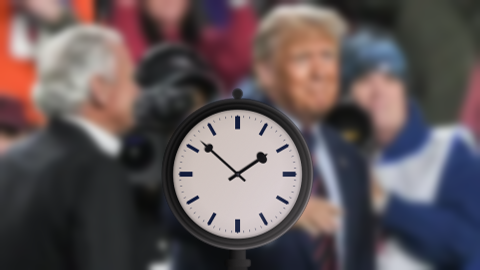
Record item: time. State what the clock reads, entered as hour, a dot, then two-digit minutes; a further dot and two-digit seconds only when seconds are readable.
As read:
1.52
